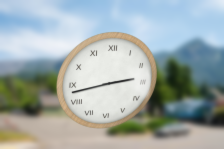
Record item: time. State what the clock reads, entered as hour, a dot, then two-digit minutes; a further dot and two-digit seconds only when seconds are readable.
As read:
2.43
